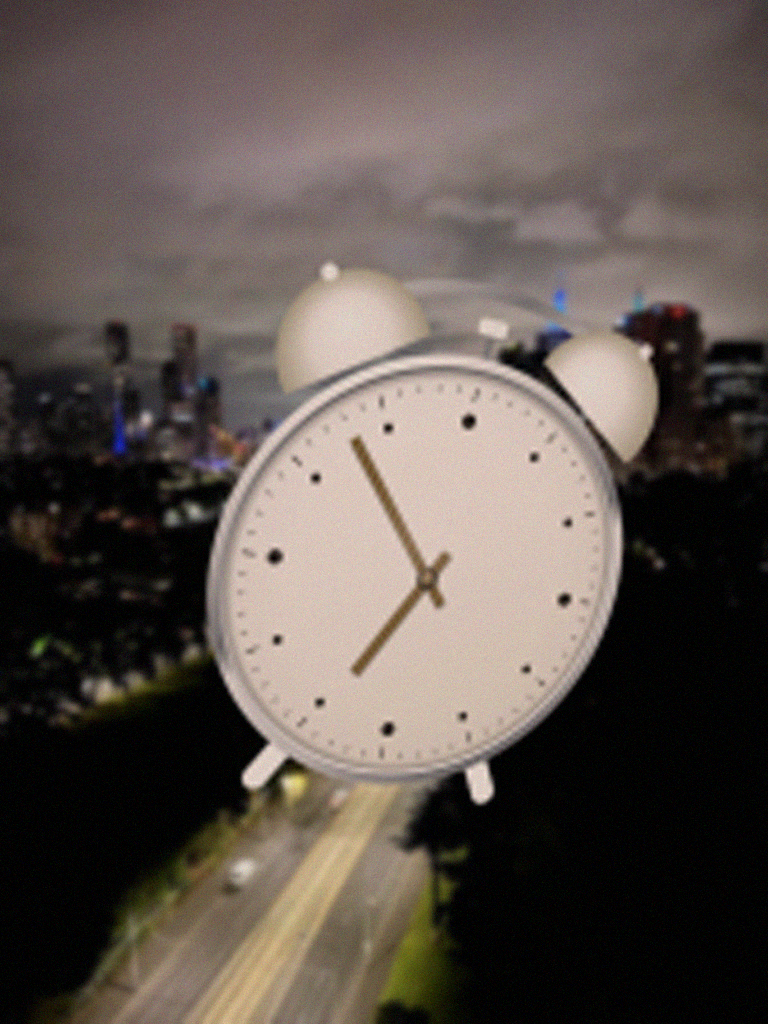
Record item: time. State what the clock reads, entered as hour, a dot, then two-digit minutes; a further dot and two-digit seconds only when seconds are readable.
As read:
6.53
